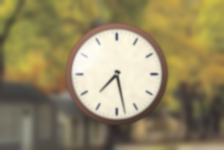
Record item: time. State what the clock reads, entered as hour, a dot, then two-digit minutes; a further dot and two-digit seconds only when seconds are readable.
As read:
7.28
